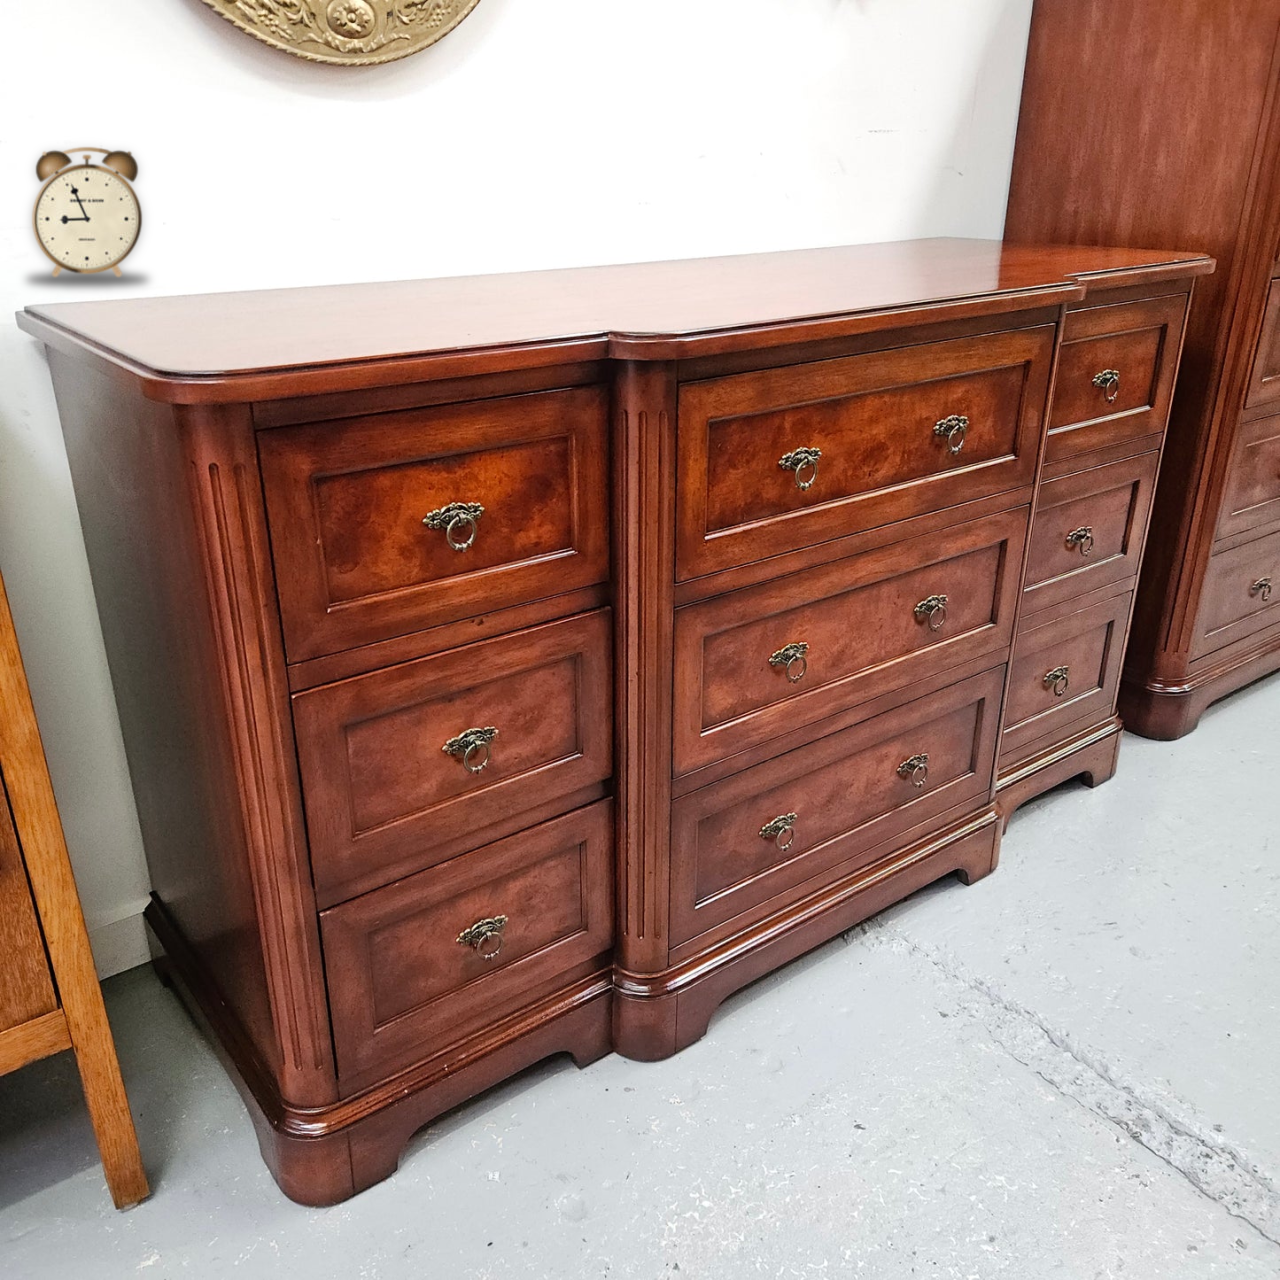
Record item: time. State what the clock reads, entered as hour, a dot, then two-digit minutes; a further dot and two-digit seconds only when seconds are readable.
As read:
8.56
